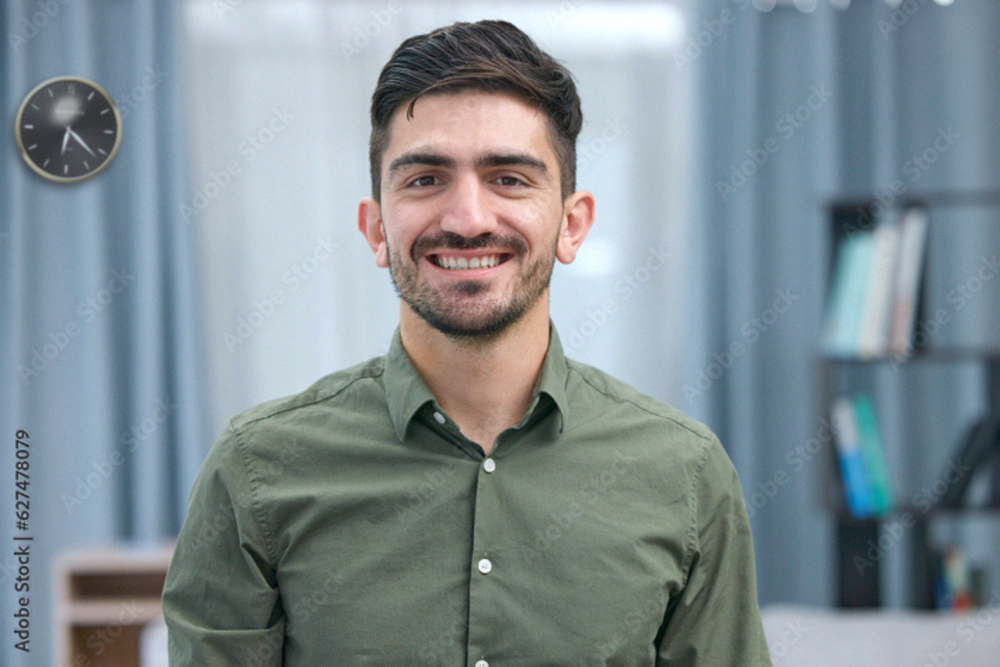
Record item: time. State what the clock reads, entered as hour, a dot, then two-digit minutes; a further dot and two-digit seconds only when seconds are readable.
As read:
6.22
